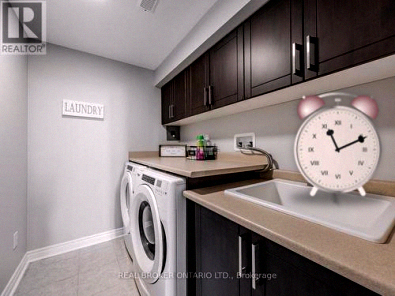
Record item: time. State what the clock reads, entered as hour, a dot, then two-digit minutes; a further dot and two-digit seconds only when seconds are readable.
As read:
11.11
